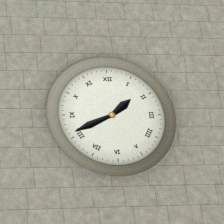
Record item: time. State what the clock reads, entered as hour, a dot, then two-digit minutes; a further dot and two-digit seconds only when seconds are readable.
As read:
1.41
